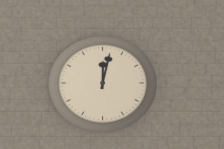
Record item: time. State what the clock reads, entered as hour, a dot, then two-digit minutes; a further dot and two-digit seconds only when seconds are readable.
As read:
12.02
